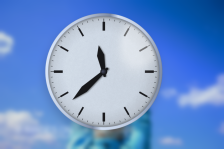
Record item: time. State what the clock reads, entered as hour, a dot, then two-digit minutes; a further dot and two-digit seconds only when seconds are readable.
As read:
11.38
